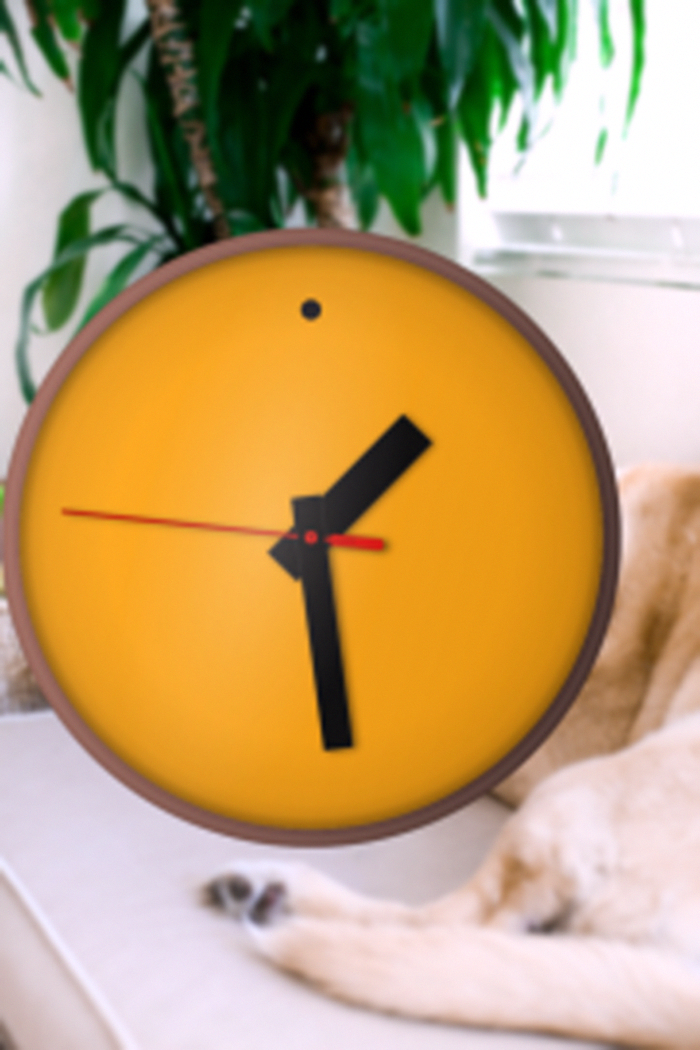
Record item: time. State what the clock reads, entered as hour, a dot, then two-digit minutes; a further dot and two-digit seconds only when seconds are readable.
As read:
1.28.46
